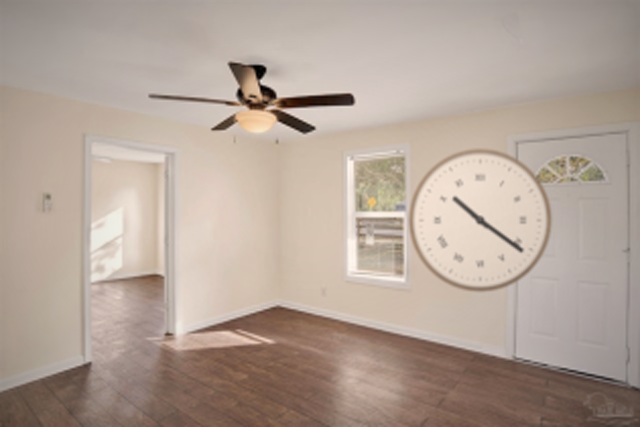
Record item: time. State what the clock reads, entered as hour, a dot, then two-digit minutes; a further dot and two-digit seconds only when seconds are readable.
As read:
10.21
